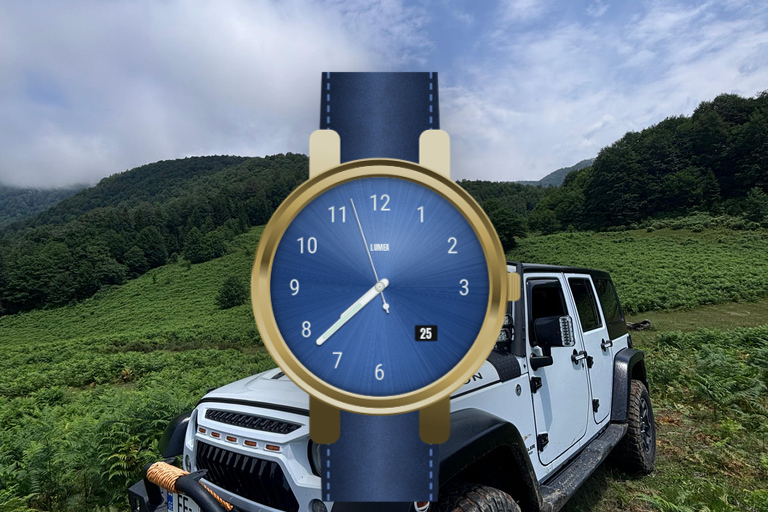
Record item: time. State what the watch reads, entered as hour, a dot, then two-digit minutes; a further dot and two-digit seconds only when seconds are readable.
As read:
7.37.57
